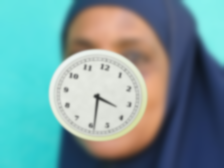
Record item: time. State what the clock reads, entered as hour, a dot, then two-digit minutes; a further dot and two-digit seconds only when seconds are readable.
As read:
3.29
